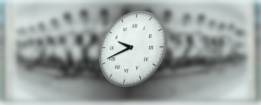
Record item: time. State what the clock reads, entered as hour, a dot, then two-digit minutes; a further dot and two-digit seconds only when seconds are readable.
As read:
9.41
